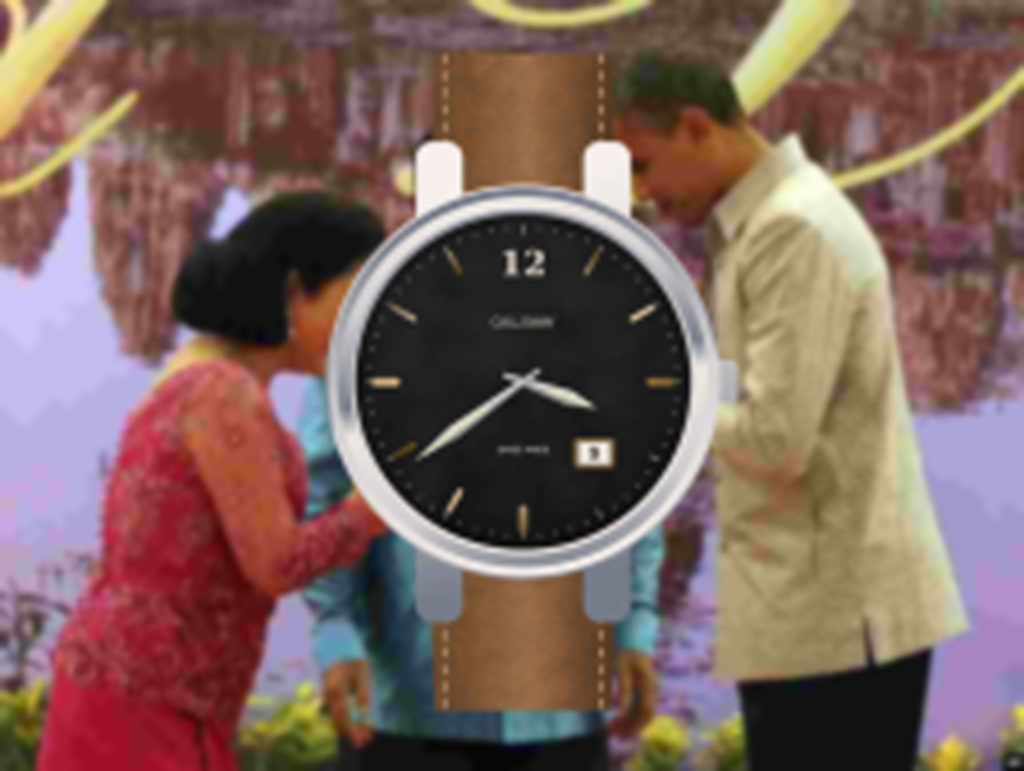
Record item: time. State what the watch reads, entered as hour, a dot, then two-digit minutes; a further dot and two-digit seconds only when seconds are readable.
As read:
3.39
